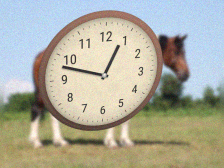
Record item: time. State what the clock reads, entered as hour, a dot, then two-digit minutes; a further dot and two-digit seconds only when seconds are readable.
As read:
12.48
